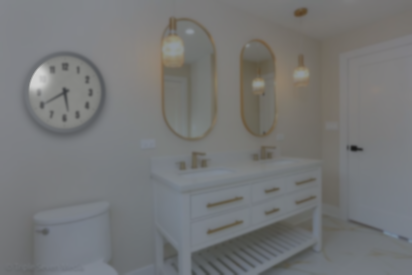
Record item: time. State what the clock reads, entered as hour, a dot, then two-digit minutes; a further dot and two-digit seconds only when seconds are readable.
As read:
5.40
